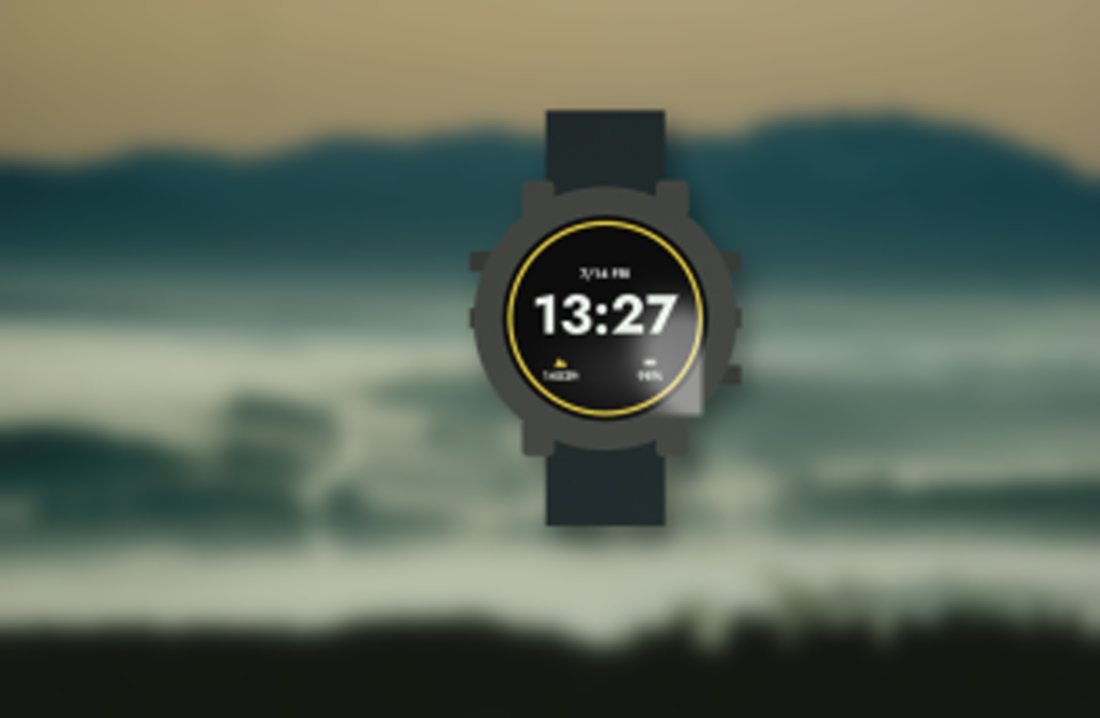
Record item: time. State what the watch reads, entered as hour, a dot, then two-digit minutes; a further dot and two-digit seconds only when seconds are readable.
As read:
13.27
